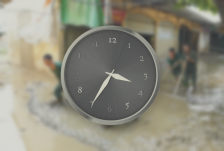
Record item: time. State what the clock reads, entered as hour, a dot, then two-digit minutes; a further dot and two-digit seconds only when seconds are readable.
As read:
3.35
